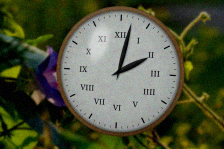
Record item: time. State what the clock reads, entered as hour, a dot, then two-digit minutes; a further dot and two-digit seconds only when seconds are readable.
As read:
2.02
